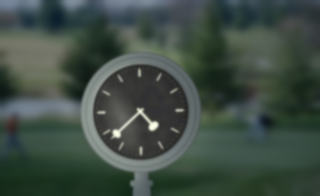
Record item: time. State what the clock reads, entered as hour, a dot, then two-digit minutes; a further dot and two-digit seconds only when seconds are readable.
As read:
4.38
